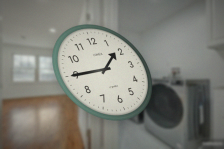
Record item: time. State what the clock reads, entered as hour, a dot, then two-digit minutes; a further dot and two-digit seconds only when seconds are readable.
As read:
1.45
